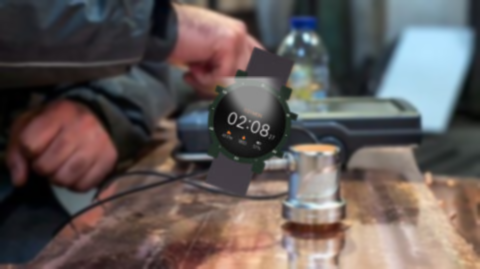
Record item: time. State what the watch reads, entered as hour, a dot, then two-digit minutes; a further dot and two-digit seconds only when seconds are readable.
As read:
2.08
